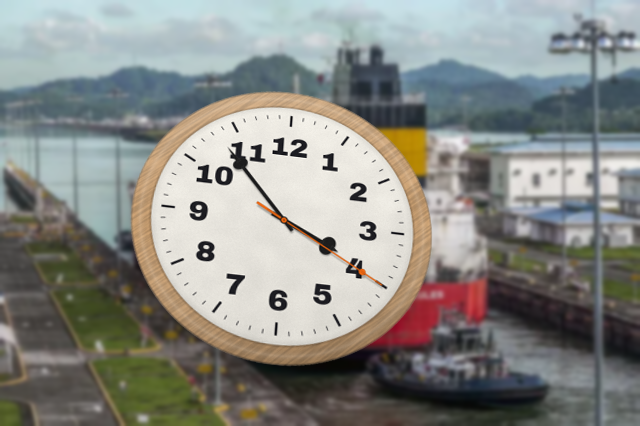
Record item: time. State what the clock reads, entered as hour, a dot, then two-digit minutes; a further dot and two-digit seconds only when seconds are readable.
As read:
3.53.20
